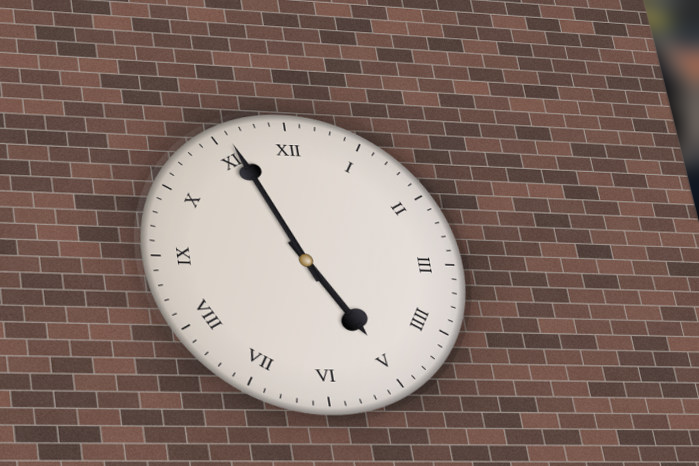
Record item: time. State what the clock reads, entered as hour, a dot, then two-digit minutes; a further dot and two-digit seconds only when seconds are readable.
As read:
4.56
